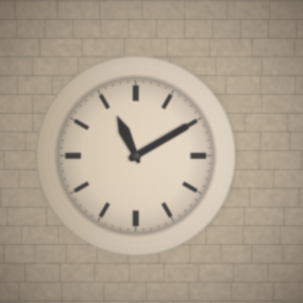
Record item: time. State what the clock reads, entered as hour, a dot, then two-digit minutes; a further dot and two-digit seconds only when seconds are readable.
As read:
11.10
